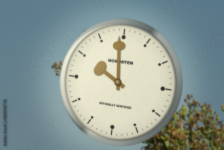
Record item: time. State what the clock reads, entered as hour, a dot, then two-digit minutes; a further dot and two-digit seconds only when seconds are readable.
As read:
9.59
